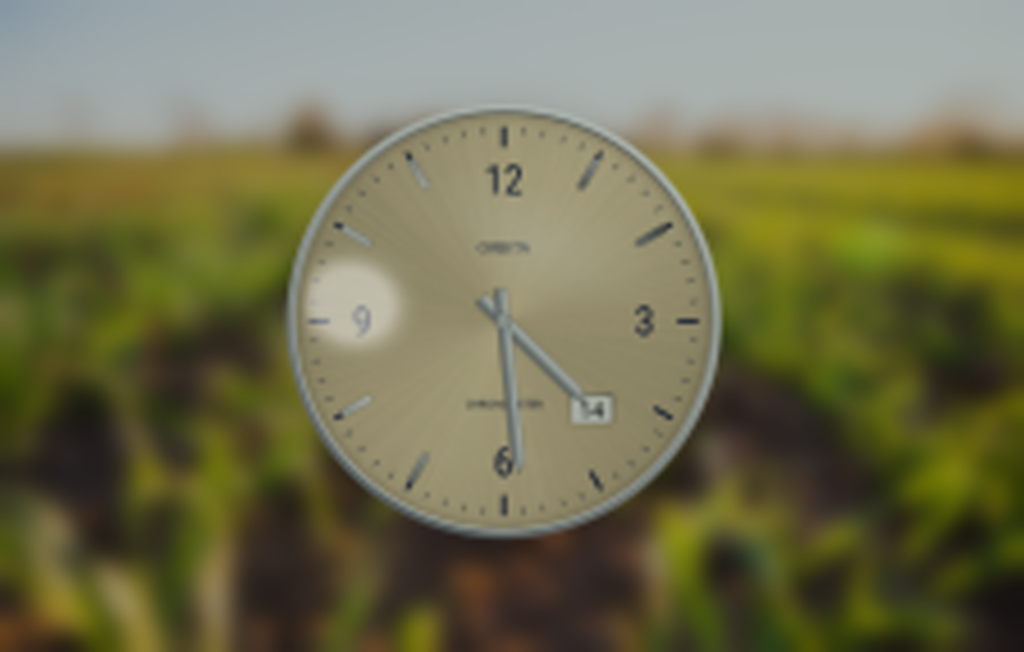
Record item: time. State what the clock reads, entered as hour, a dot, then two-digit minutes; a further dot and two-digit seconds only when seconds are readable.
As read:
4.29
